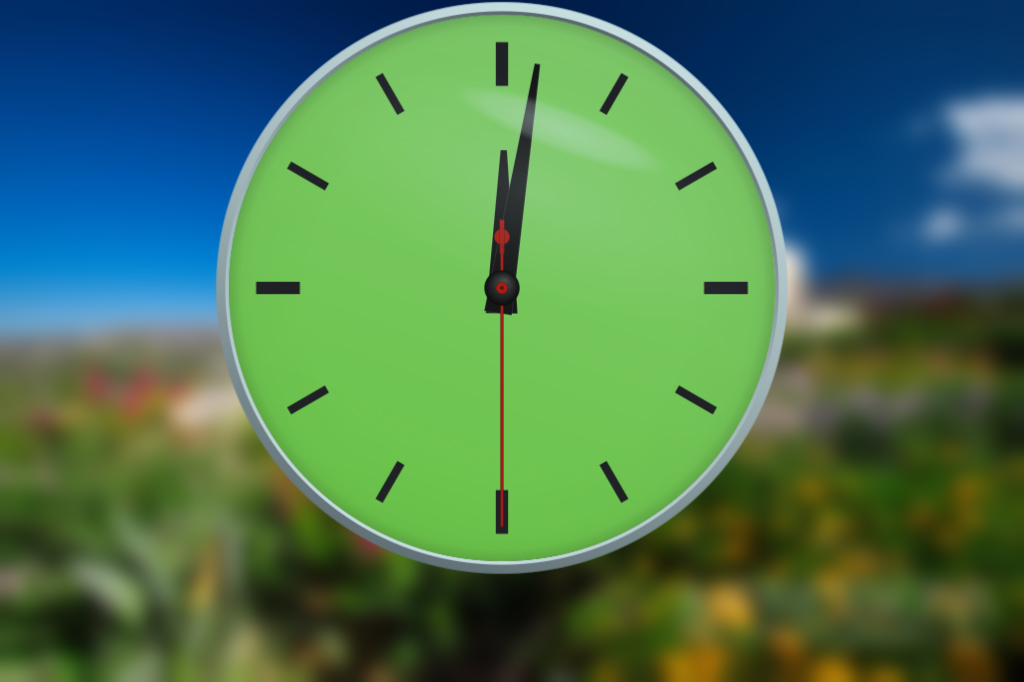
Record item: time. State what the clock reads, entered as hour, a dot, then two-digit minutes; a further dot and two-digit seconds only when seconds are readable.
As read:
12.01.30
